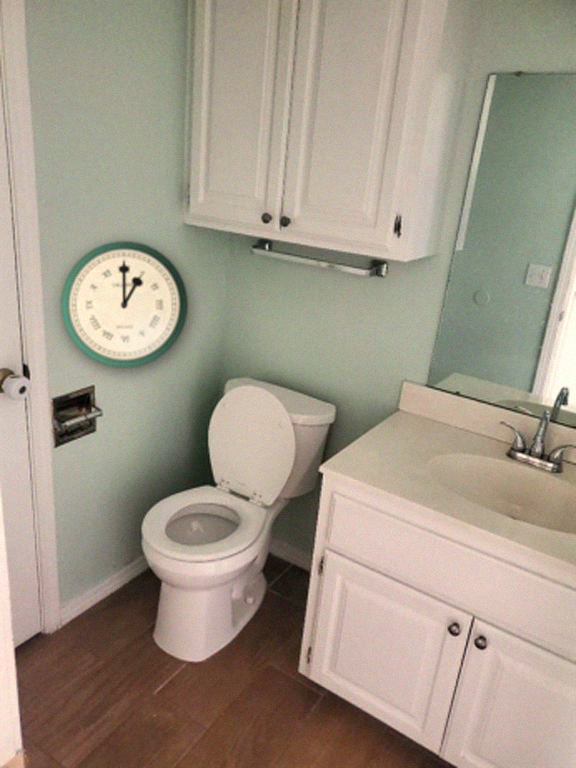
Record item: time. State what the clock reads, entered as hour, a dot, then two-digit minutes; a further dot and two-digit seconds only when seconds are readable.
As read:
1.00
